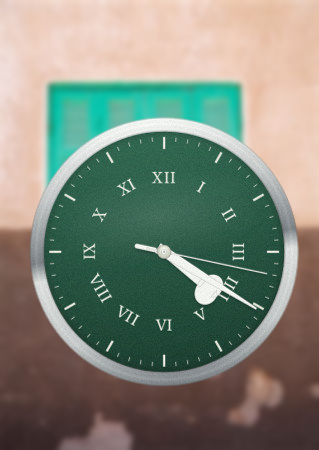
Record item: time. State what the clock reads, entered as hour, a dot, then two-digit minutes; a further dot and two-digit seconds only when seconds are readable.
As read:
4.20.17
